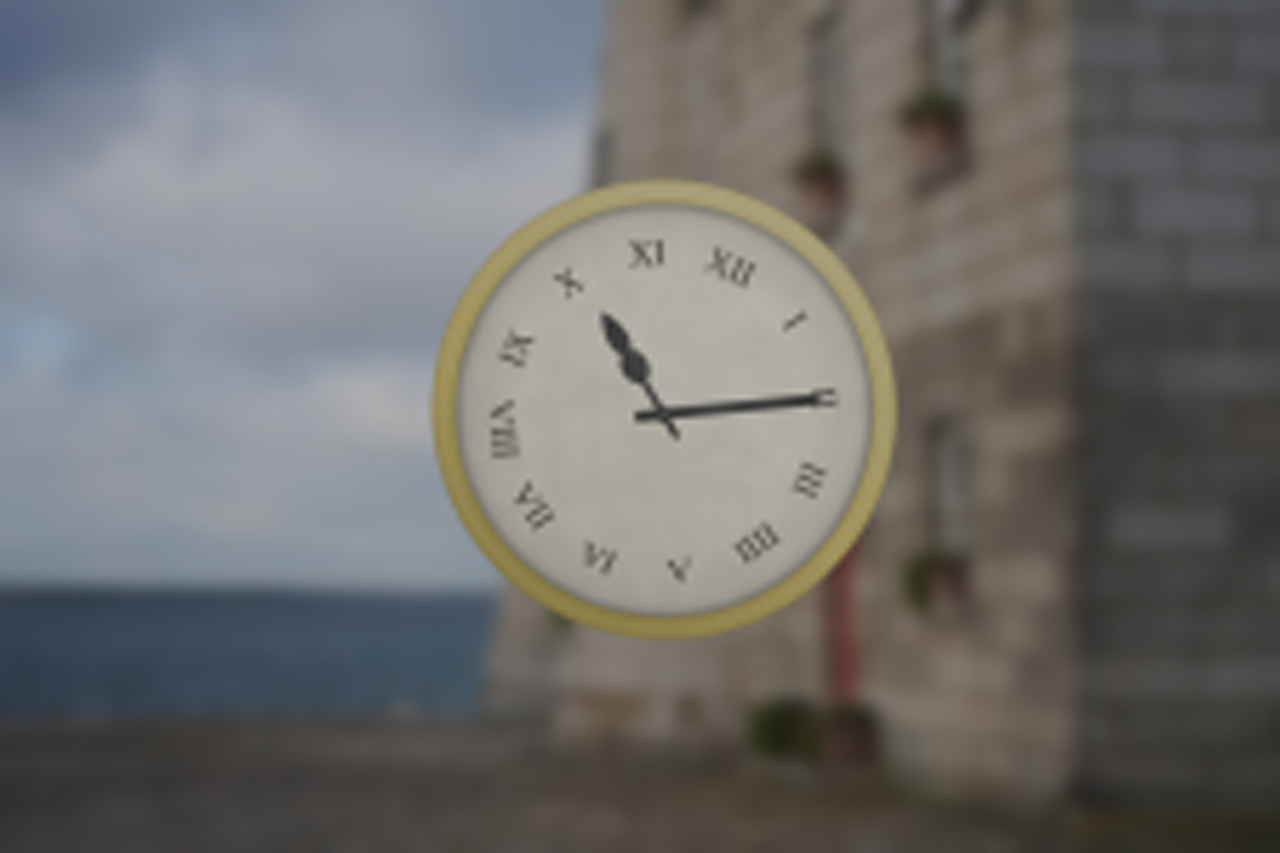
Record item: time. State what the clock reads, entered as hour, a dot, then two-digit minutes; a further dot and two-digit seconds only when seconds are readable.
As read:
10.10
